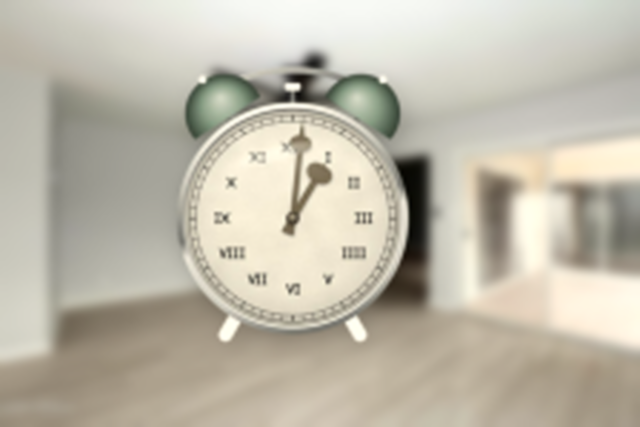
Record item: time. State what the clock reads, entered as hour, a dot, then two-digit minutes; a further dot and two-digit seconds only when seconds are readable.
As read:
1.01
